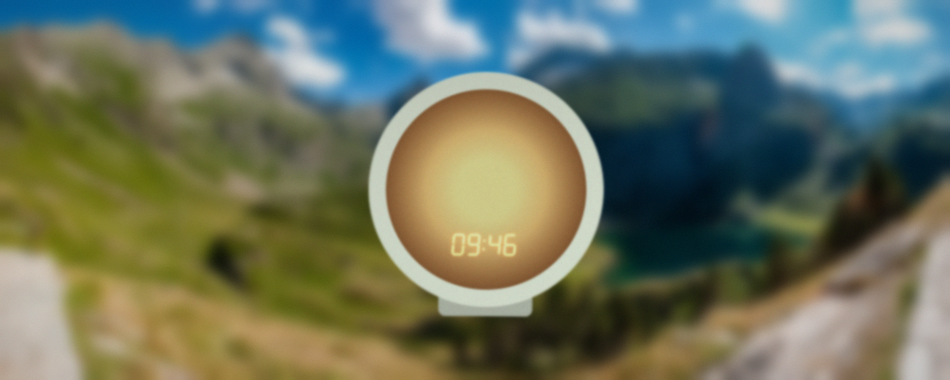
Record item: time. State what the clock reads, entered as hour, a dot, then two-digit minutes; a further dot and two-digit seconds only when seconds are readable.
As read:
9.46
